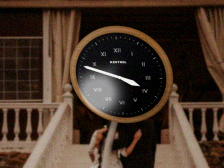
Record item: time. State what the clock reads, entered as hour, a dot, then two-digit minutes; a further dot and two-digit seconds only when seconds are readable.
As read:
3.48
